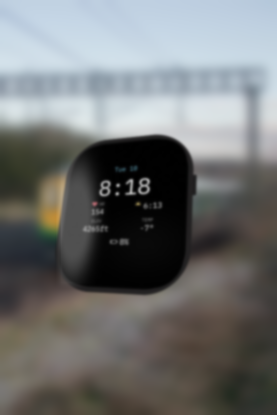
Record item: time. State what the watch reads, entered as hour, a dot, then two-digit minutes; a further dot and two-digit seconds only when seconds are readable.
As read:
8.18
